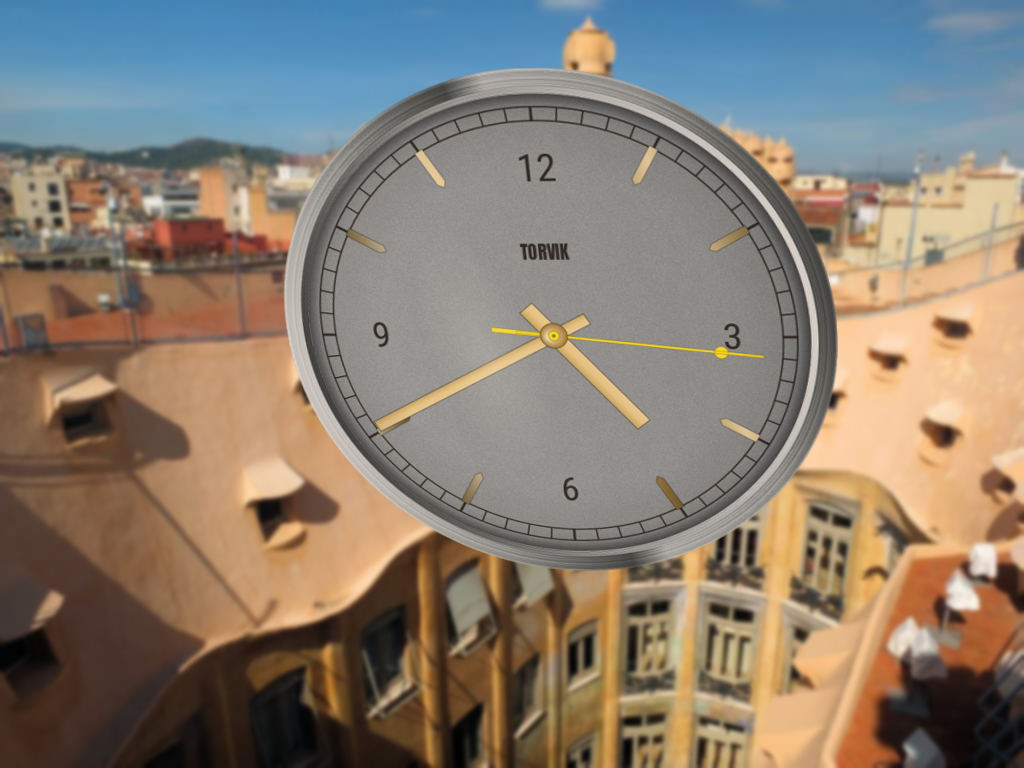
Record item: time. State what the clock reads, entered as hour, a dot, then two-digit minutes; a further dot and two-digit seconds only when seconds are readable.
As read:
4.40.16
